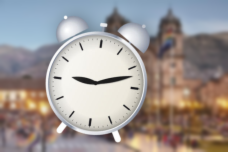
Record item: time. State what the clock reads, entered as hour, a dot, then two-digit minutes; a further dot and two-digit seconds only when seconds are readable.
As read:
9.12
